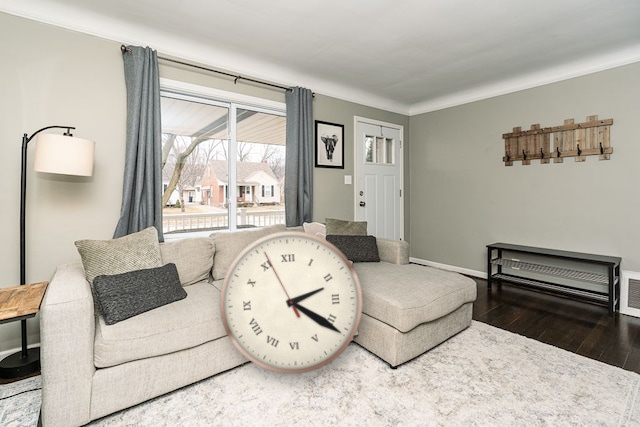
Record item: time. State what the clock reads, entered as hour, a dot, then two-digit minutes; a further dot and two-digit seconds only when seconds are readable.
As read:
2.20.56
